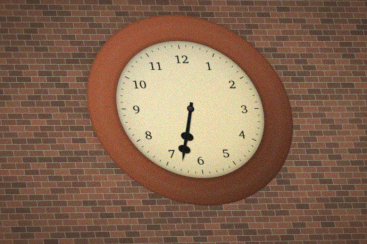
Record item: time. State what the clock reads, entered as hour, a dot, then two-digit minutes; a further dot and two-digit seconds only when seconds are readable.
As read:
6.33
